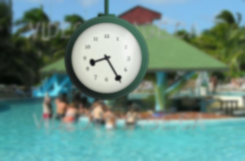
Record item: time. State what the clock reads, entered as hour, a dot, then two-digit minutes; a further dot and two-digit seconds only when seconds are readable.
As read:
8.25
